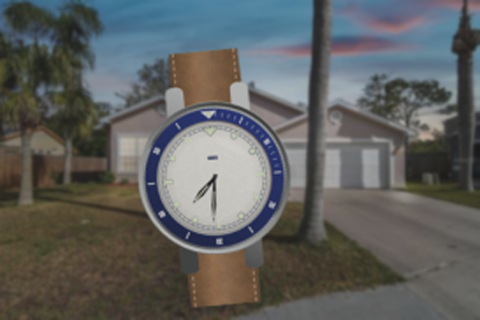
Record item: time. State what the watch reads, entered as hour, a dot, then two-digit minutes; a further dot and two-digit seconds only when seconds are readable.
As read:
7.31
